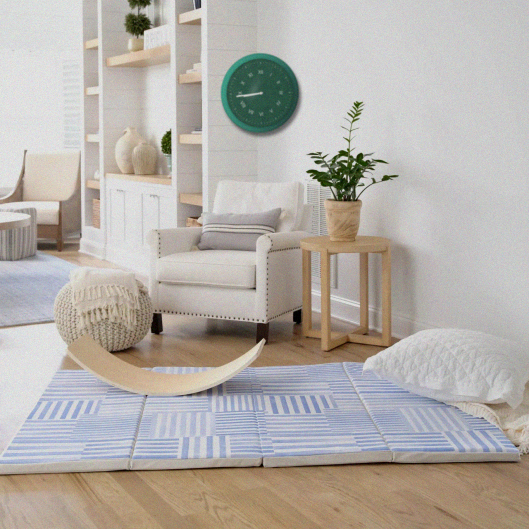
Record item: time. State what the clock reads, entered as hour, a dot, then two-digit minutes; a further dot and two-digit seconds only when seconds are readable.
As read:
8.44
